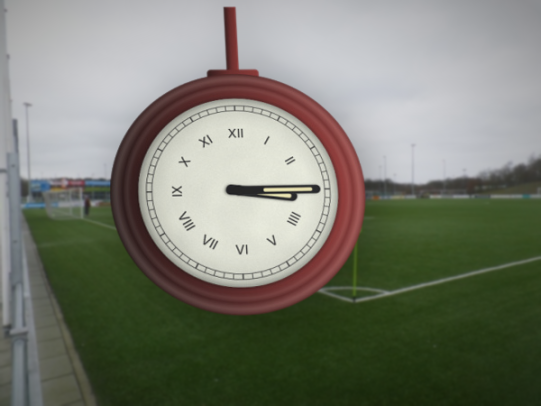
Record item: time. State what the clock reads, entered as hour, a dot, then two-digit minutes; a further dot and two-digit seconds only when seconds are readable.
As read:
3.15
